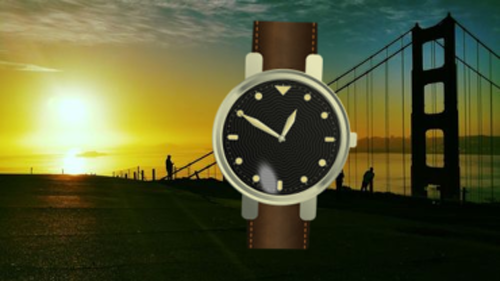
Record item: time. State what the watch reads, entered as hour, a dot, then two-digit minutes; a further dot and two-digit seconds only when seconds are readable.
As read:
12.50
